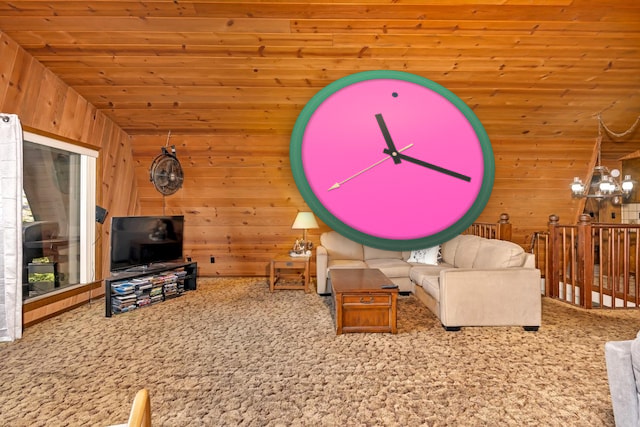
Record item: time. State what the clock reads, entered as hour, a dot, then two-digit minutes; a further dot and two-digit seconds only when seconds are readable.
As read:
11.17.39
